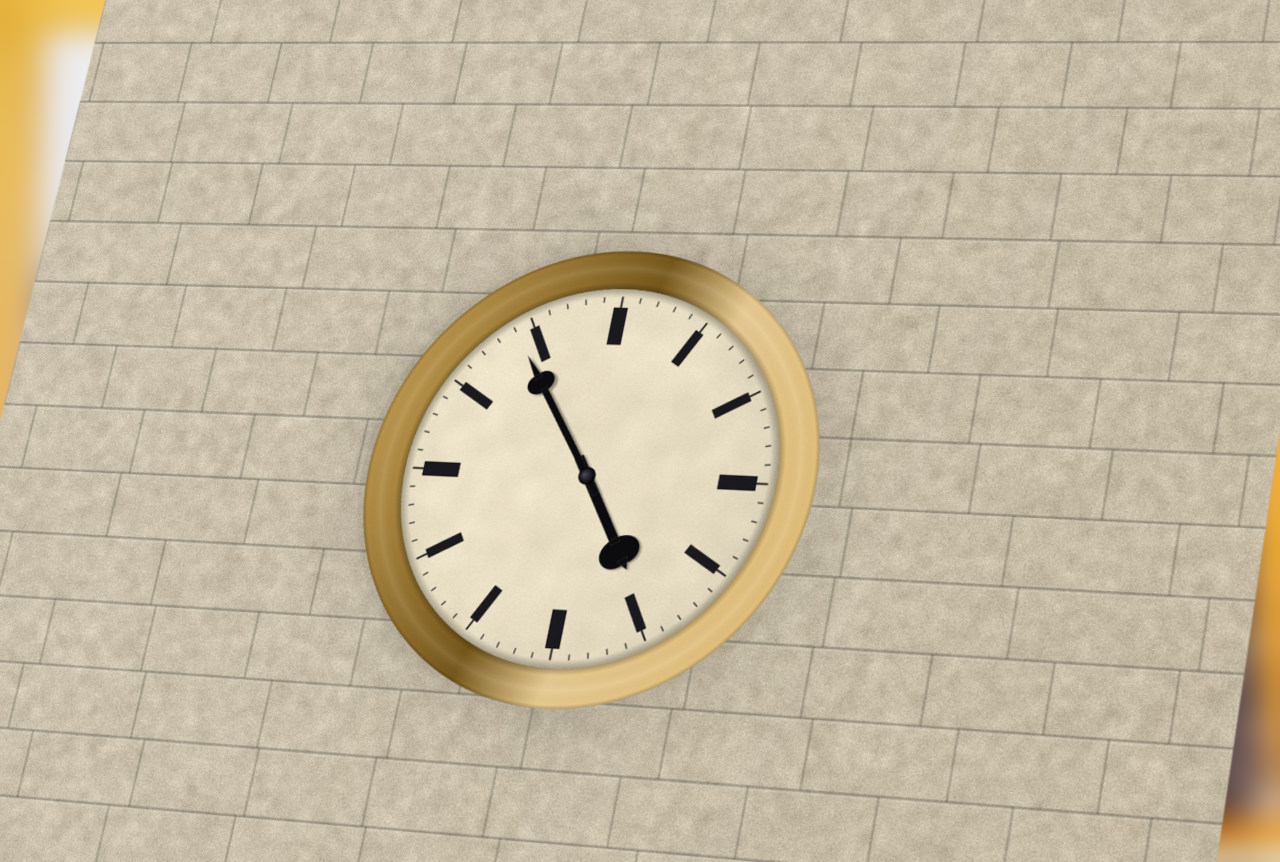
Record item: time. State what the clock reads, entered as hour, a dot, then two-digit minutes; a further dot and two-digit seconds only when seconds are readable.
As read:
4.54
